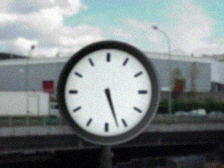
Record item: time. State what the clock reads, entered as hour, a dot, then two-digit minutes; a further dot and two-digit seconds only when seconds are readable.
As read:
5.27
